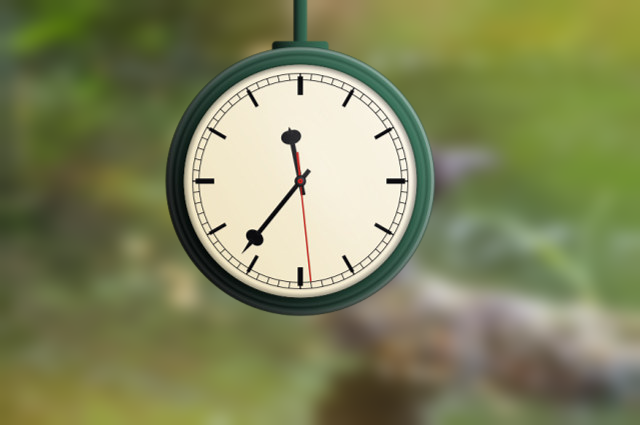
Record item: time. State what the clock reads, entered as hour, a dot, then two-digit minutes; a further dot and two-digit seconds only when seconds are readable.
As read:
11.36.29
